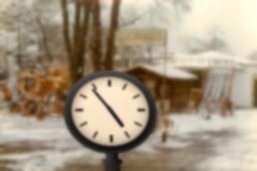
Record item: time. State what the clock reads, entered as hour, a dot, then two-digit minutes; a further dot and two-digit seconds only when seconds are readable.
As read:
4.54
